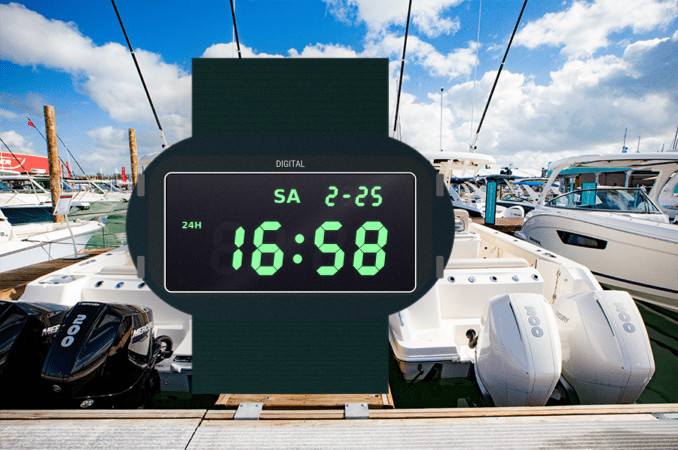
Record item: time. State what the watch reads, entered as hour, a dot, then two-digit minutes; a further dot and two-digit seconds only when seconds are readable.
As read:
16.58
